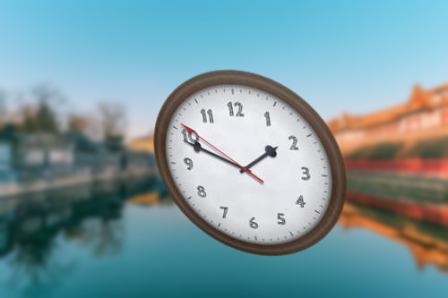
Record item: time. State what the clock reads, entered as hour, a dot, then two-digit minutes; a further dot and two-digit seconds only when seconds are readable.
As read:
1.48.51
